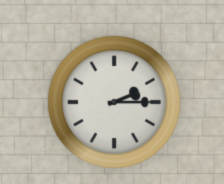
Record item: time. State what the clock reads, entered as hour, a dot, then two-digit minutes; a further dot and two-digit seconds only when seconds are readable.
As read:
2.15
